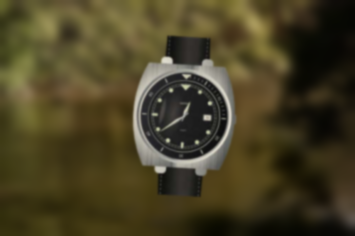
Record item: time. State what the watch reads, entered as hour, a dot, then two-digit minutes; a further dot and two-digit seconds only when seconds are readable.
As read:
12.39
